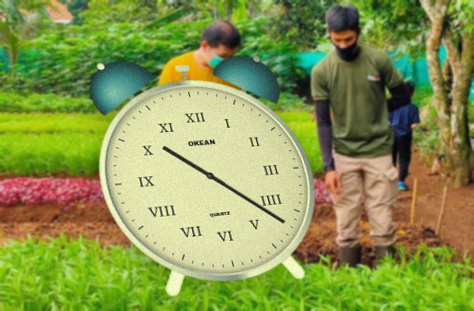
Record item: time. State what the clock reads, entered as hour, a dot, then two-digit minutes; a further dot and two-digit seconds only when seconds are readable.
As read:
10.22
